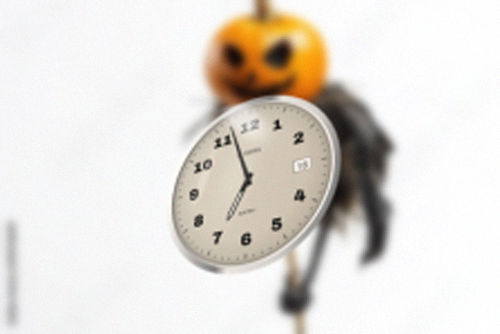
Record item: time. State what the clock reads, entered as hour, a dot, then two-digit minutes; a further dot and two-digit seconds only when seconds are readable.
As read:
6.57
